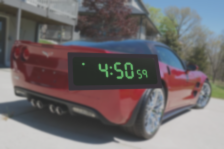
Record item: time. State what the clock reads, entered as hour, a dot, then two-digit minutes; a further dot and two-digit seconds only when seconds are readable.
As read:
4.50.59
